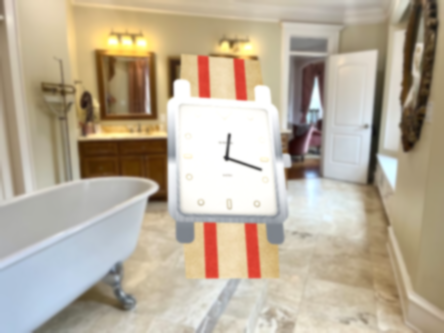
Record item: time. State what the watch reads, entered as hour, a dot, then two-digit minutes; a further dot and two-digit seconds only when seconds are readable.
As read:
12.18
